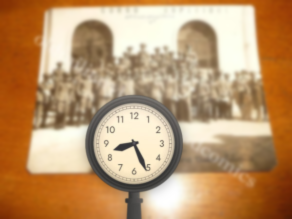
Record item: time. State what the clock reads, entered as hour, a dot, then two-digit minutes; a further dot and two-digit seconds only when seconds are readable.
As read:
8.26
